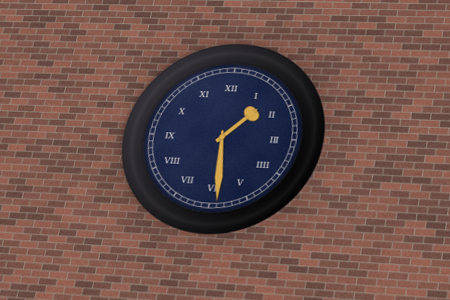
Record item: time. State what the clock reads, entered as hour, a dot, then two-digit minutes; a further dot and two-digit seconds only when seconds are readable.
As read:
1.29
